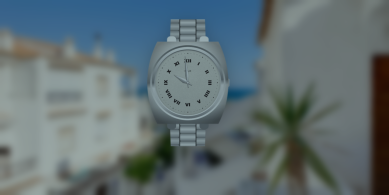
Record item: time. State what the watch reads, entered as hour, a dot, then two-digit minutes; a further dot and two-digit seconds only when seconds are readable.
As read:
9.59
